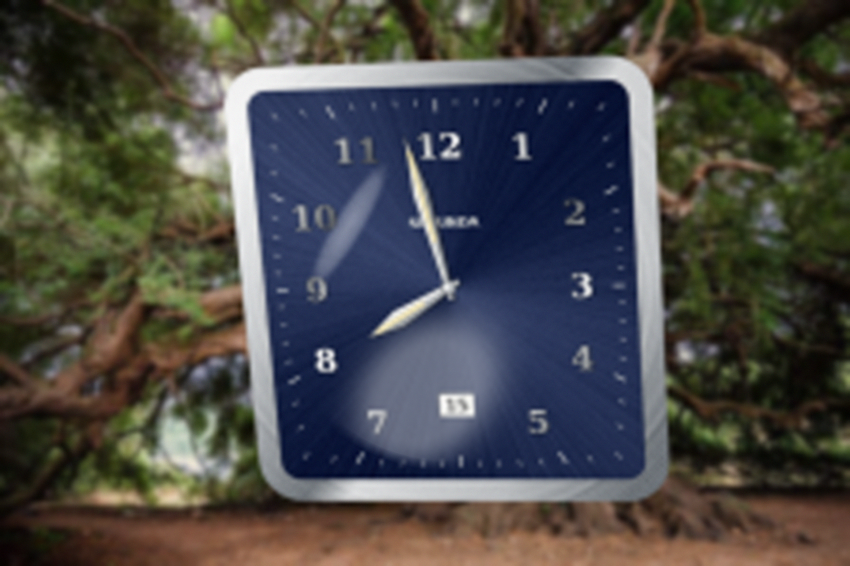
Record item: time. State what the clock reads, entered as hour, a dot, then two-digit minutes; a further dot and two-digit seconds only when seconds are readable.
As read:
7.58
